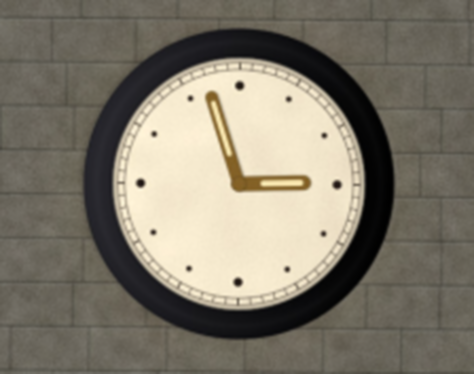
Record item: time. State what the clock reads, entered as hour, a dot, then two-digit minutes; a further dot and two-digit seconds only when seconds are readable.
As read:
2.57
